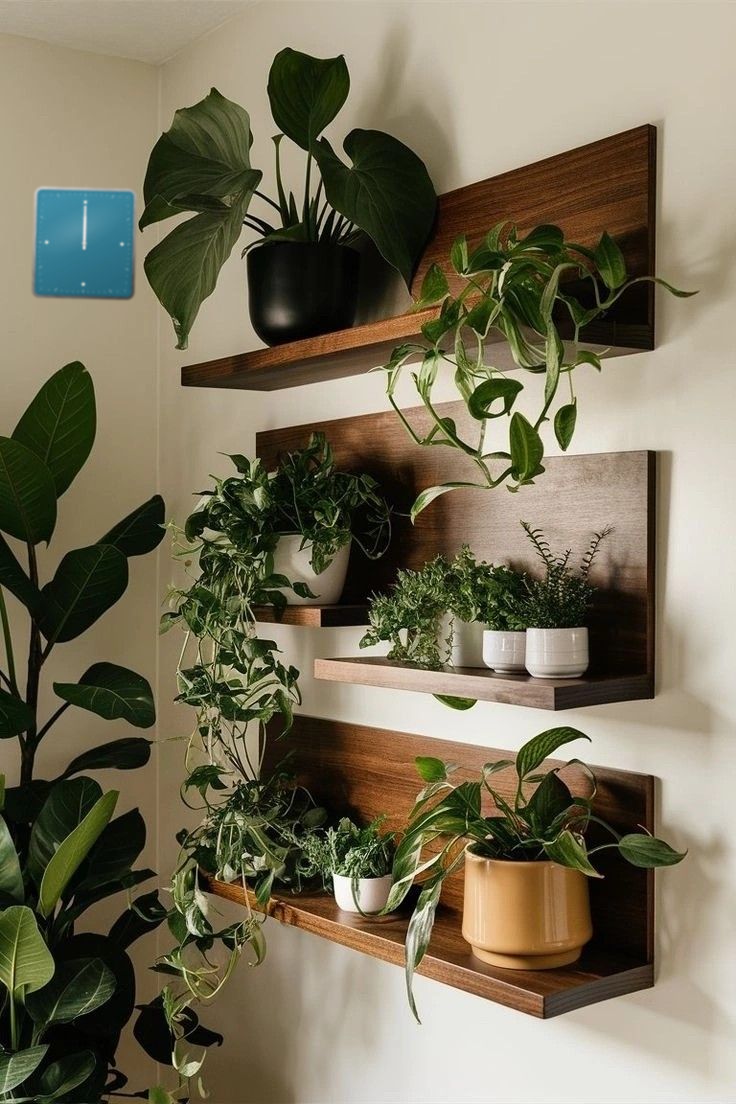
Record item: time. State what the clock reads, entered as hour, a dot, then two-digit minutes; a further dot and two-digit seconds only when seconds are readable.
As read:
12.00
